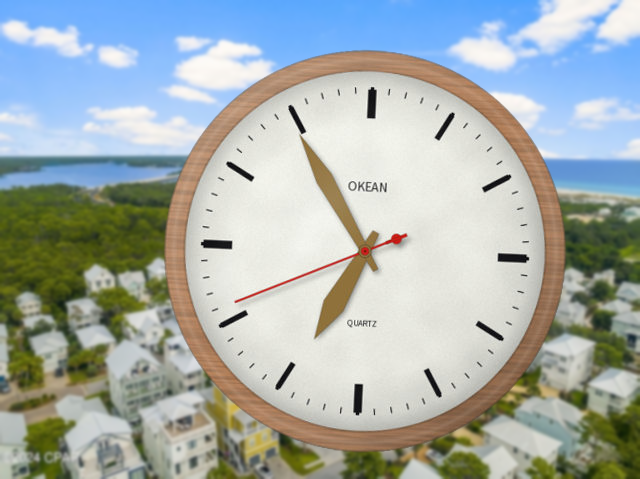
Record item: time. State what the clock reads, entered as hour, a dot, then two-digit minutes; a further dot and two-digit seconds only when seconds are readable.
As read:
6.54.41
